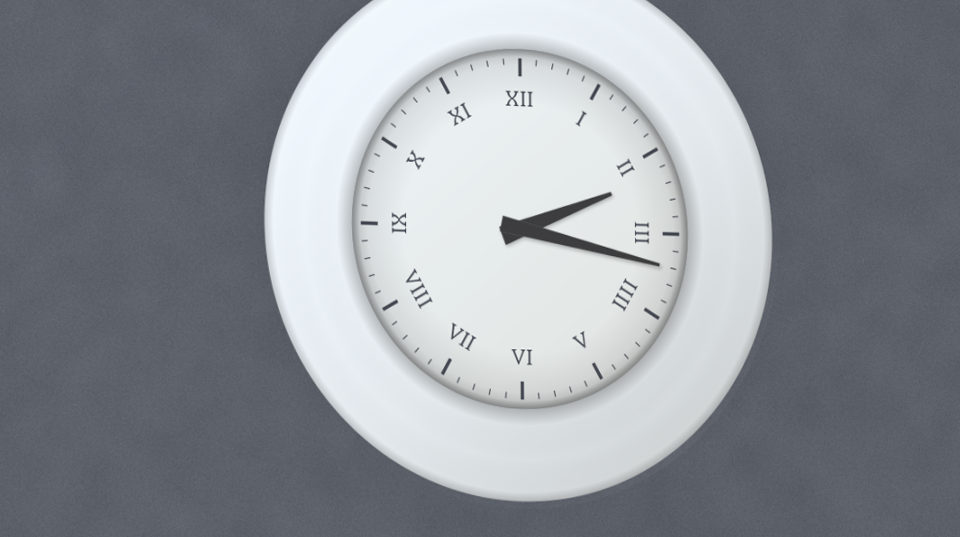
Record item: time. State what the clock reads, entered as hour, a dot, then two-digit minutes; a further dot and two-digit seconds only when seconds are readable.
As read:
2.17
